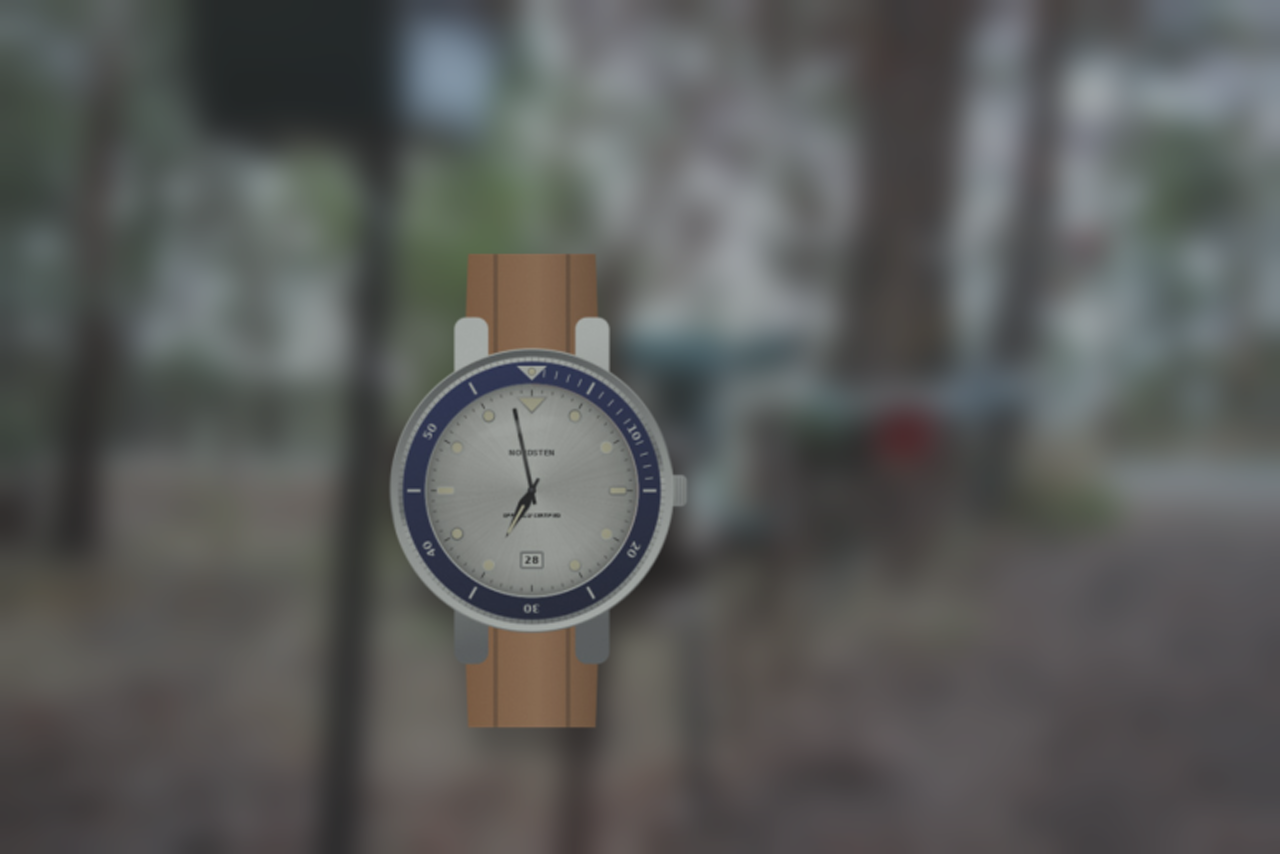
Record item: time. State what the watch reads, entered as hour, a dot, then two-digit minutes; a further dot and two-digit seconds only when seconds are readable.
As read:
6.58
